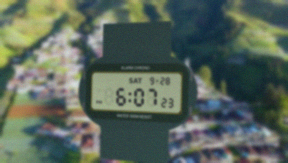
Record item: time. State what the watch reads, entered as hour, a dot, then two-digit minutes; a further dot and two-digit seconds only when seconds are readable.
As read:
6.07
